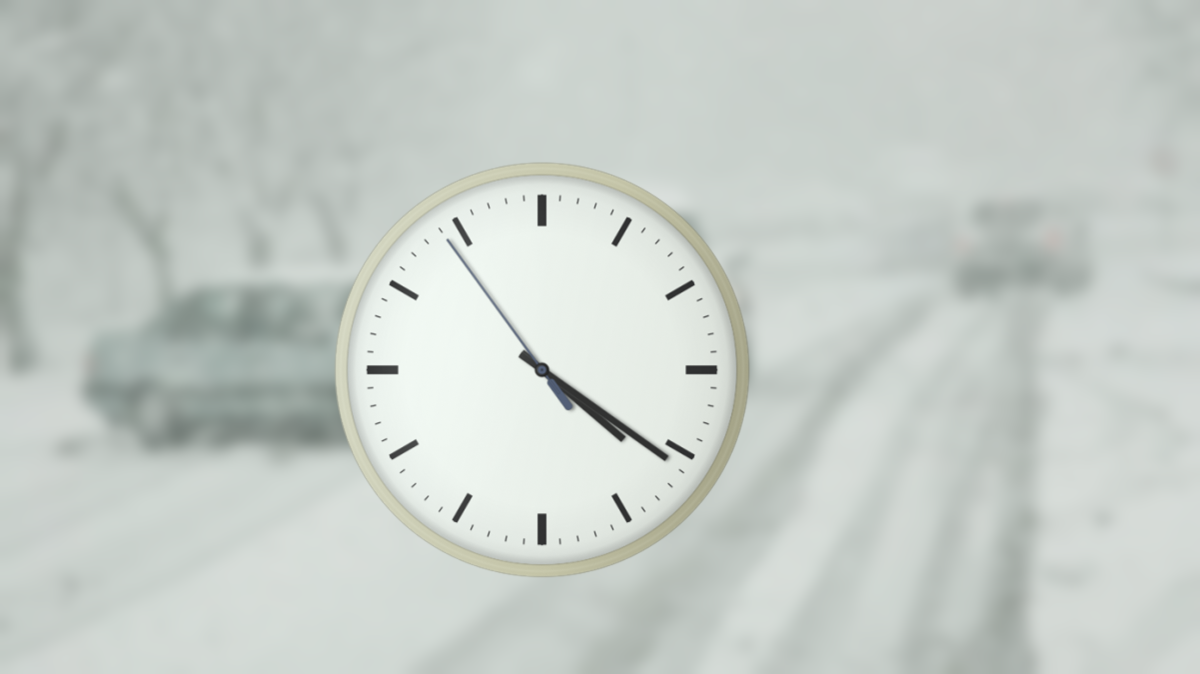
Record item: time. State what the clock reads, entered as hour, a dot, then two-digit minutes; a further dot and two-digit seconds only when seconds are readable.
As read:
4.20.54
